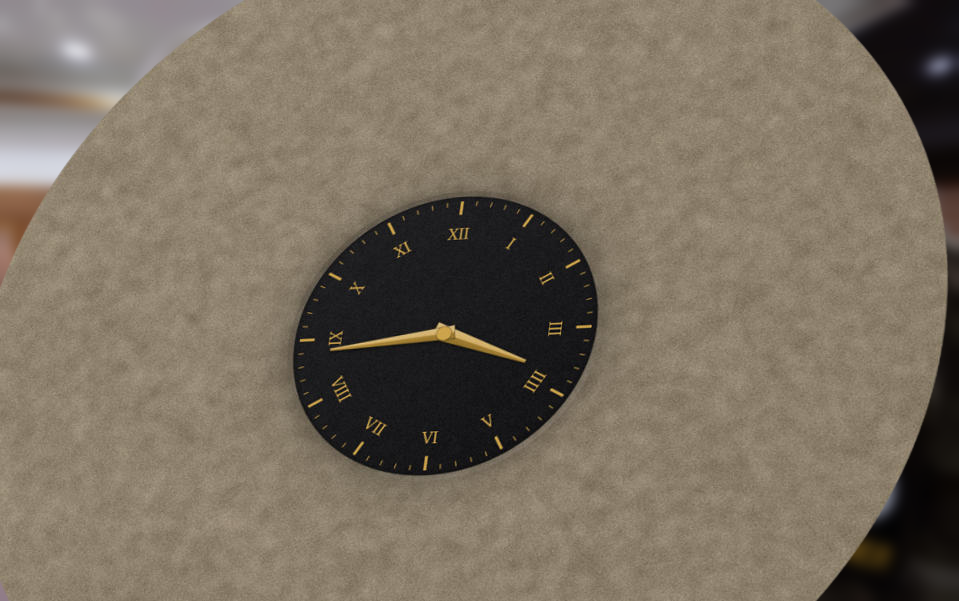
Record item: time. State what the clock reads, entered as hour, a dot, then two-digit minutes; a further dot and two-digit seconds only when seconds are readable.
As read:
3.44
